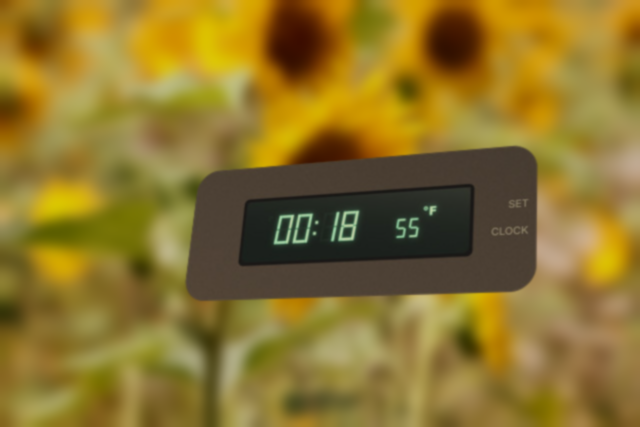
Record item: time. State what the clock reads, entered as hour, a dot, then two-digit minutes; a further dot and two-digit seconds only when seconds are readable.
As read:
0.18
